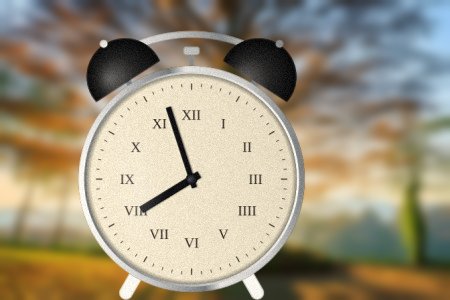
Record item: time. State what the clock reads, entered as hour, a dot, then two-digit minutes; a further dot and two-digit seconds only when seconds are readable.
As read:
7.57
